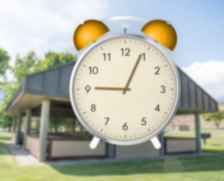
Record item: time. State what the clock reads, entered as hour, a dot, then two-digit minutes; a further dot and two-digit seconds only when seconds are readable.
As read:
9.04
